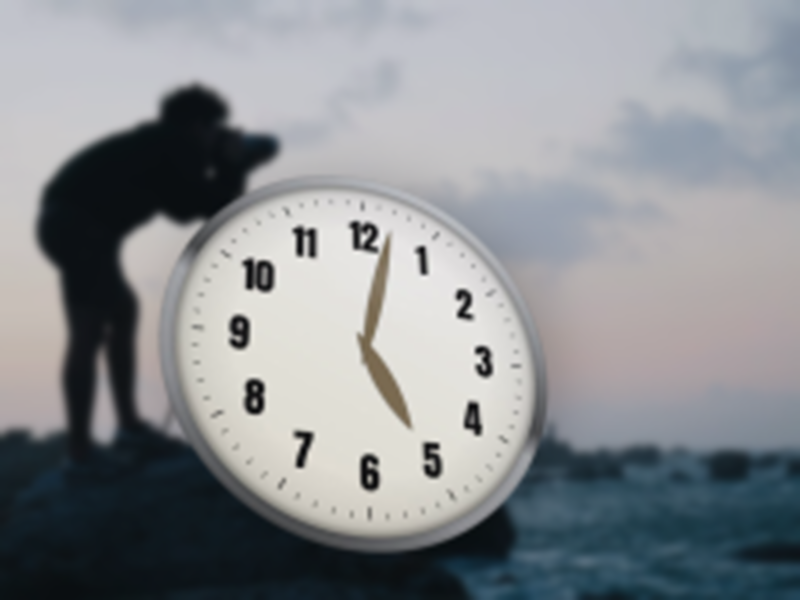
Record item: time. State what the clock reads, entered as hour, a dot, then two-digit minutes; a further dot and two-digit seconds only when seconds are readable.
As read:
5.02
